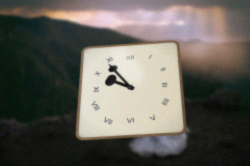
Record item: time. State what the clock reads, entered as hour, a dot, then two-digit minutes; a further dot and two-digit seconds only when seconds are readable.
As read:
9.54
